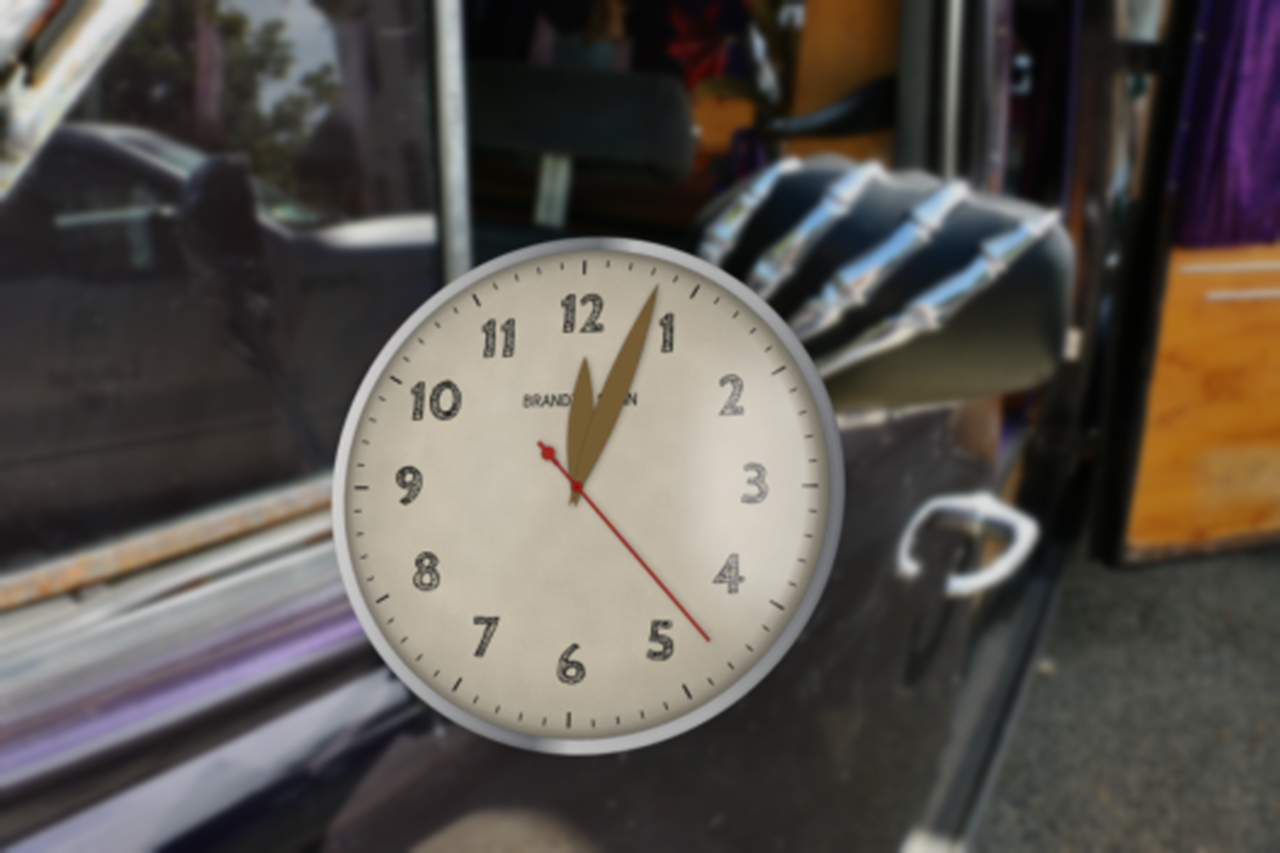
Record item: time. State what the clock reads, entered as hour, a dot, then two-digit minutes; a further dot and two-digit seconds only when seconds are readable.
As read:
12.03.23
